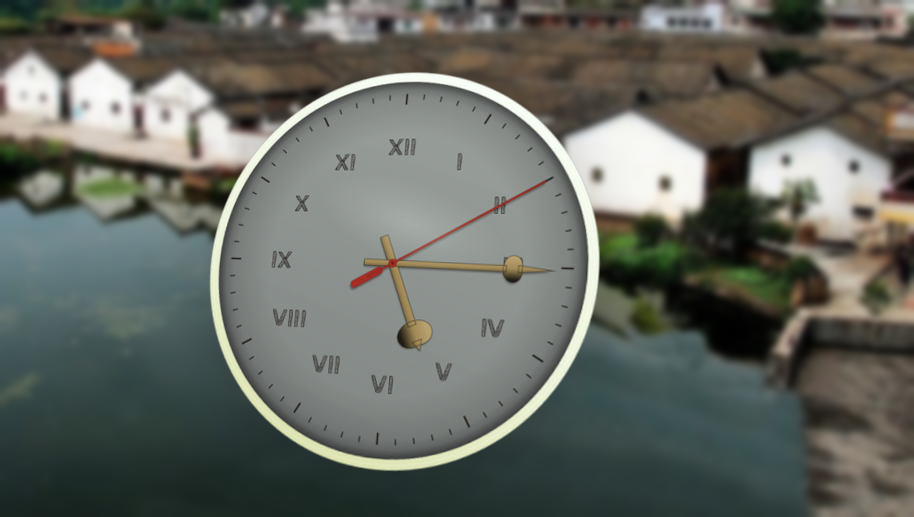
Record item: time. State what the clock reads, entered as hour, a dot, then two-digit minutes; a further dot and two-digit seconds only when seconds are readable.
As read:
5.15.10
